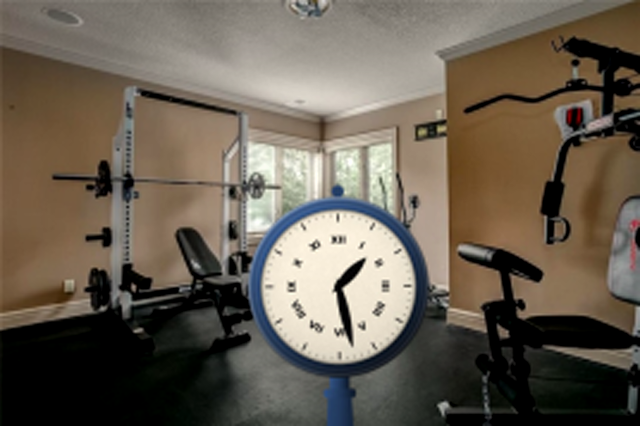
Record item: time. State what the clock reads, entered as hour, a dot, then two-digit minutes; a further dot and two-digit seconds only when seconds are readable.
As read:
1.28
